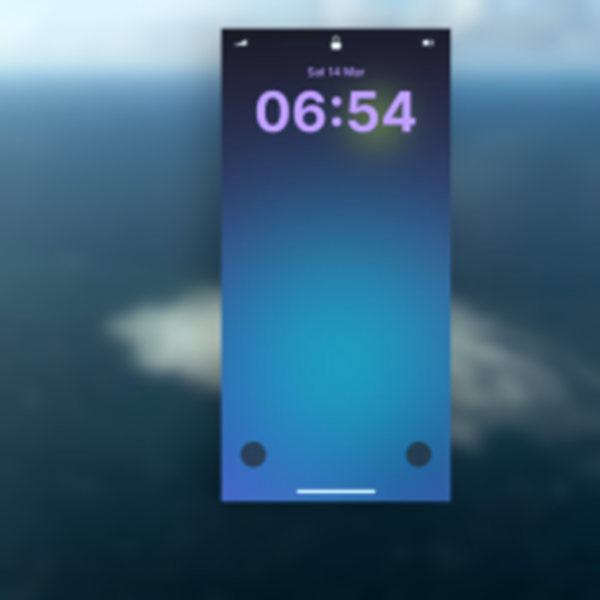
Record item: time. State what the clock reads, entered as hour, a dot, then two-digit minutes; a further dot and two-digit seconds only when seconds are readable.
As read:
6.54
